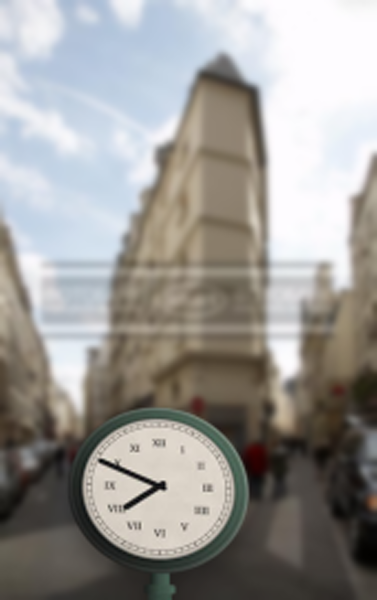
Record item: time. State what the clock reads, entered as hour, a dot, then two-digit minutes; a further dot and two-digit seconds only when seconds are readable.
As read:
7.49
